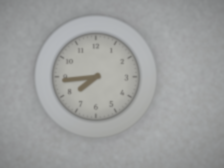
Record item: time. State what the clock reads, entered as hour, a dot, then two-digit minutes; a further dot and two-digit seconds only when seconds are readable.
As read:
7.44
